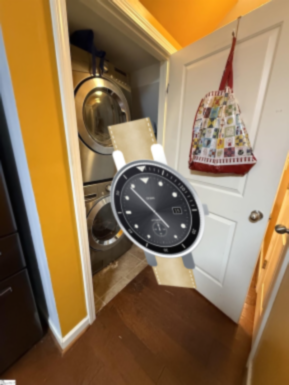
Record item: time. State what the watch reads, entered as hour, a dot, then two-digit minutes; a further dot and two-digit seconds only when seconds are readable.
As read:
4.54
